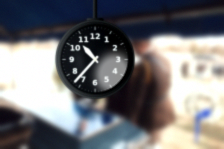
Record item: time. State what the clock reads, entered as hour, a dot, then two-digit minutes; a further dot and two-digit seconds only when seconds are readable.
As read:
10.37
